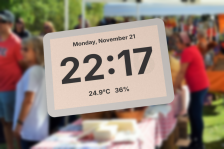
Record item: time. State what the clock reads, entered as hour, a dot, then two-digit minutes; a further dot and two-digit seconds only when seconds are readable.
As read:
22.17
